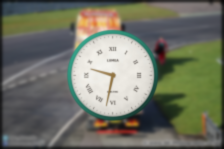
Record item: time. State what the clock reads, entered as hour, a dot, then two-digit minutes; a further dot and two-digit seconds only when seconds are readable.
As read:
9.32
